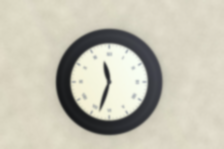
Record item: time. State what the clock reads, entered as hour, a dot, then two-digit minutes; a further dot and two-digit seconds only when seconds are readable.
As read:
11.33
